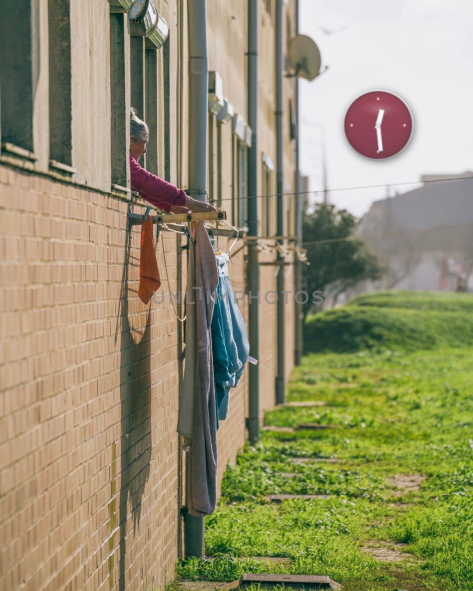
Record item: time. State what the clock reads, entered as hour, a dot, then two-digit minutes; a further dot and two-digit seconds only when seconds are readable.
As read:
12.29
